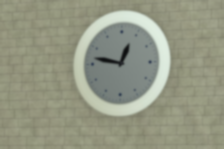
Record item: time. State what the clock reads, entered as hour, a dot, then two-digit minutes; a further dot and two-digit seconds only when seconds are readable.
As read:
12.47
